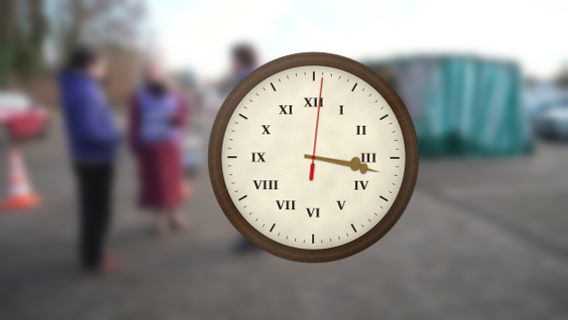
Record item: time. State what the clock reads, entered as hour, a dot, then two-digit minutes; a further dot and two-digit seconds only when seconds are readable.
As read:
3.17.01
